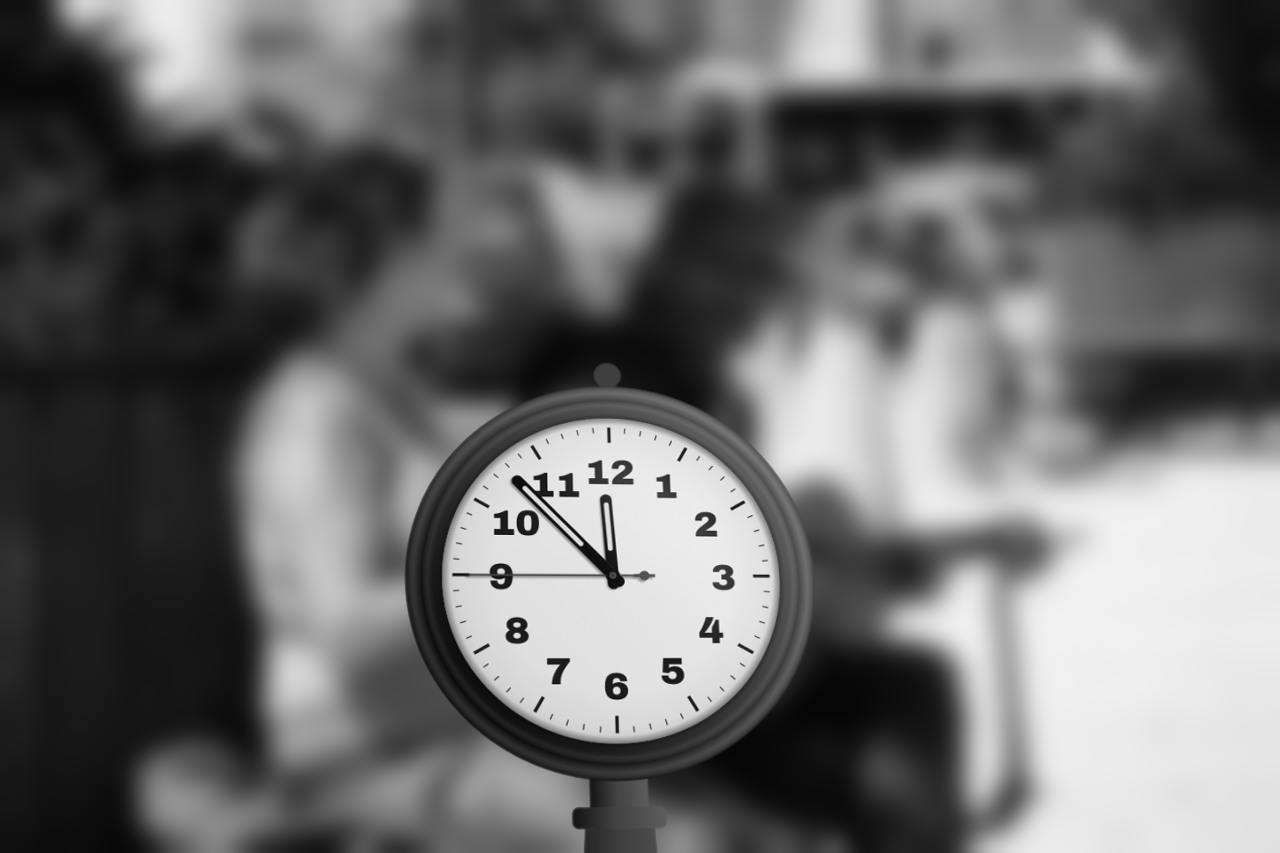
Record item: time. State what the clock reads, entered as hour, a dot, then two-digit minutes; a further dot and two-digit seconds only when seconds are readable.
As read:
11.52.45
